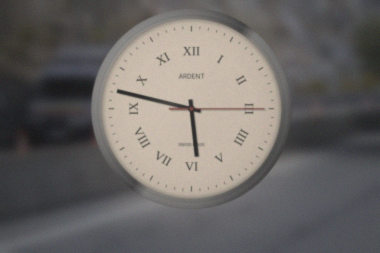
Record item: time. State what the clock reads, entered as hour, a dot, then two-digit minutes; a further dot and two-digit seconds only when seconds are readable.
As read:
5.47.15
